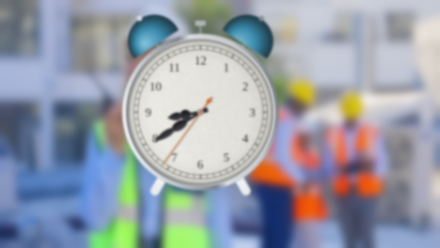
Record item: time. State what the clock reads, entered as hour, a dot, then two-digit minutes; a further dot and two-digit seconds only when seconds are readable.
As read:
8.39.36
